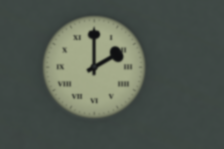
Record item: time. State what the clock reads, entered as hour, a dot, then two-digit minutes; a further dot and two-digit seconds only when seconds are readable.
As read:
2.00
